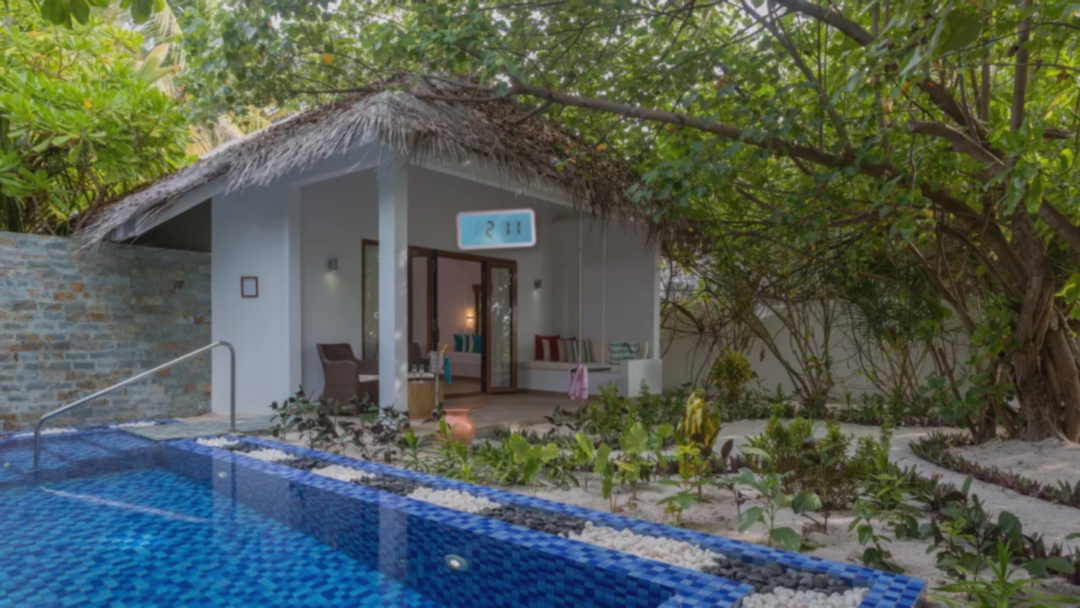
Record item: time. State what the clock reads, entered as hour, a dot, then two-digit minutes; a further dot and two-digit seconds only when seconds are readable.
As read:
2.11
